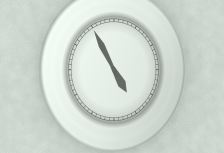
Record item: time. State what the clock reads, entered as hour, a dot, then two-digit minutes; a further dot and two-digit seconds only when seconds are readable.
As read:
4.55
